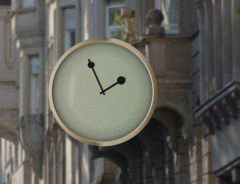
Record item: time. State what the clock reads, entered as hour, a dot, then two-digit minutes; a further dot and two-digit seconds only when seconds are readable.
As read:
1.56
